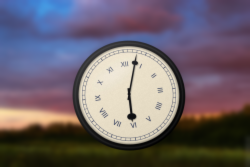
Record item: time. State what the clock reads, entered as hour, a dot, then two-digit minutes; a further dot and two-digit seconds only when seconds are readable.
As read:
6.03
